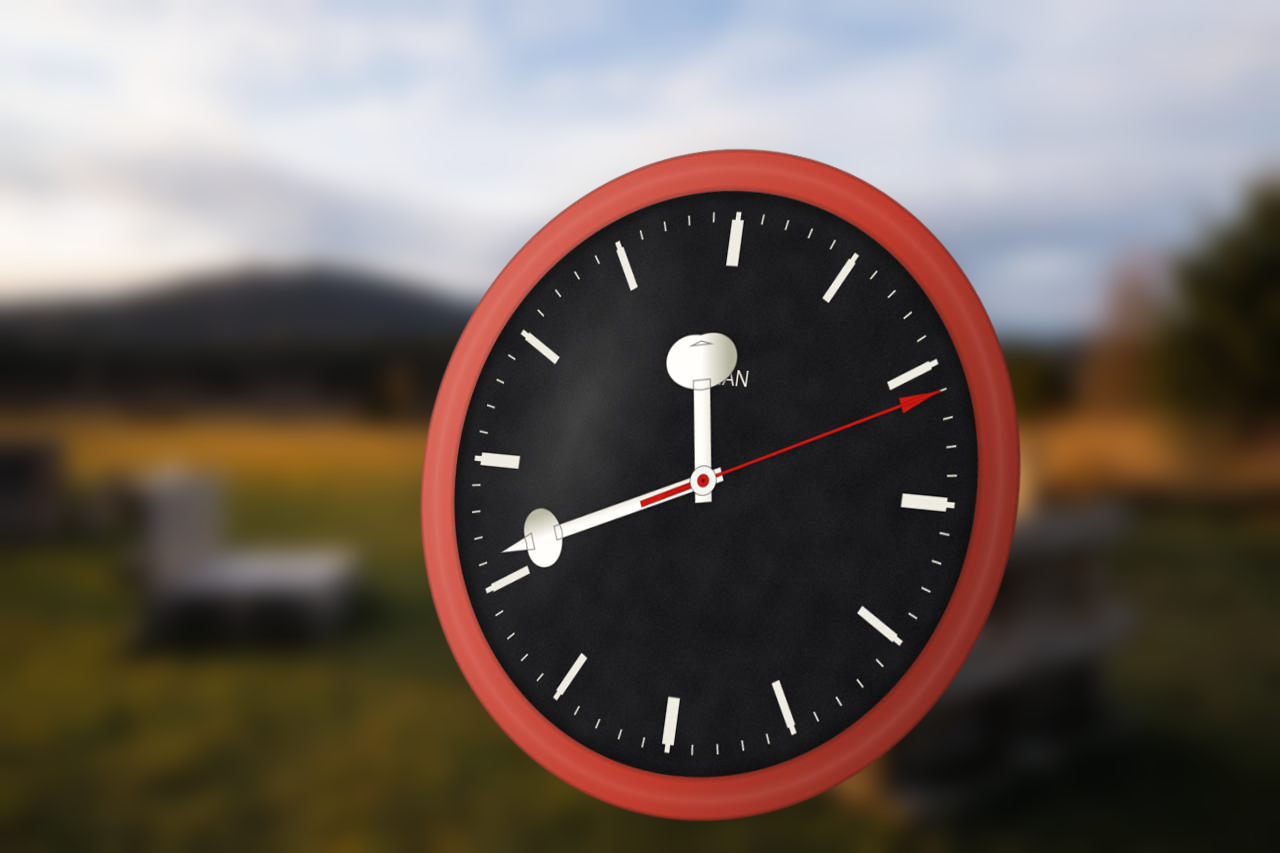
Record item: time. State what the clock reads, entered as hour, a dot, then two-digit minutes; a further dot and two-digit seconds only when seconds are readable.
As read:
11.41.11
